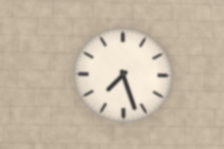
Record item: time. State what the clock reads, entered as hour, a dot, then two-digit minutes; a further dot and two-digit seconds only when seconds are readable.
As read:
7.27
